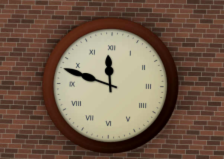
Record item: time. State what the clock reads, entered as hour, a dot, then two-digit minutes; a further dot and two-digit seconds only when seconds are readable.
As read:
11.48
